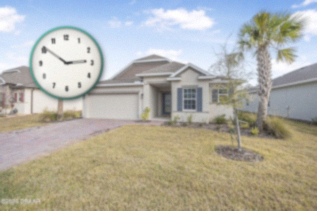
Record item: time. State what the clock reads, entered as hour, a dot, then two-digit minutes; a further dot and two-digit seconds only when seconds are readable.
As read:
2.51
